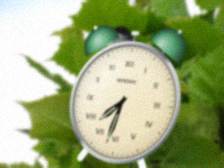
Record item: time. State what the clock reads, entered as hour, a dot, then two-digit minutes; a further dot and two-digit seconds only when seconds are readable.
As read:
7.32
